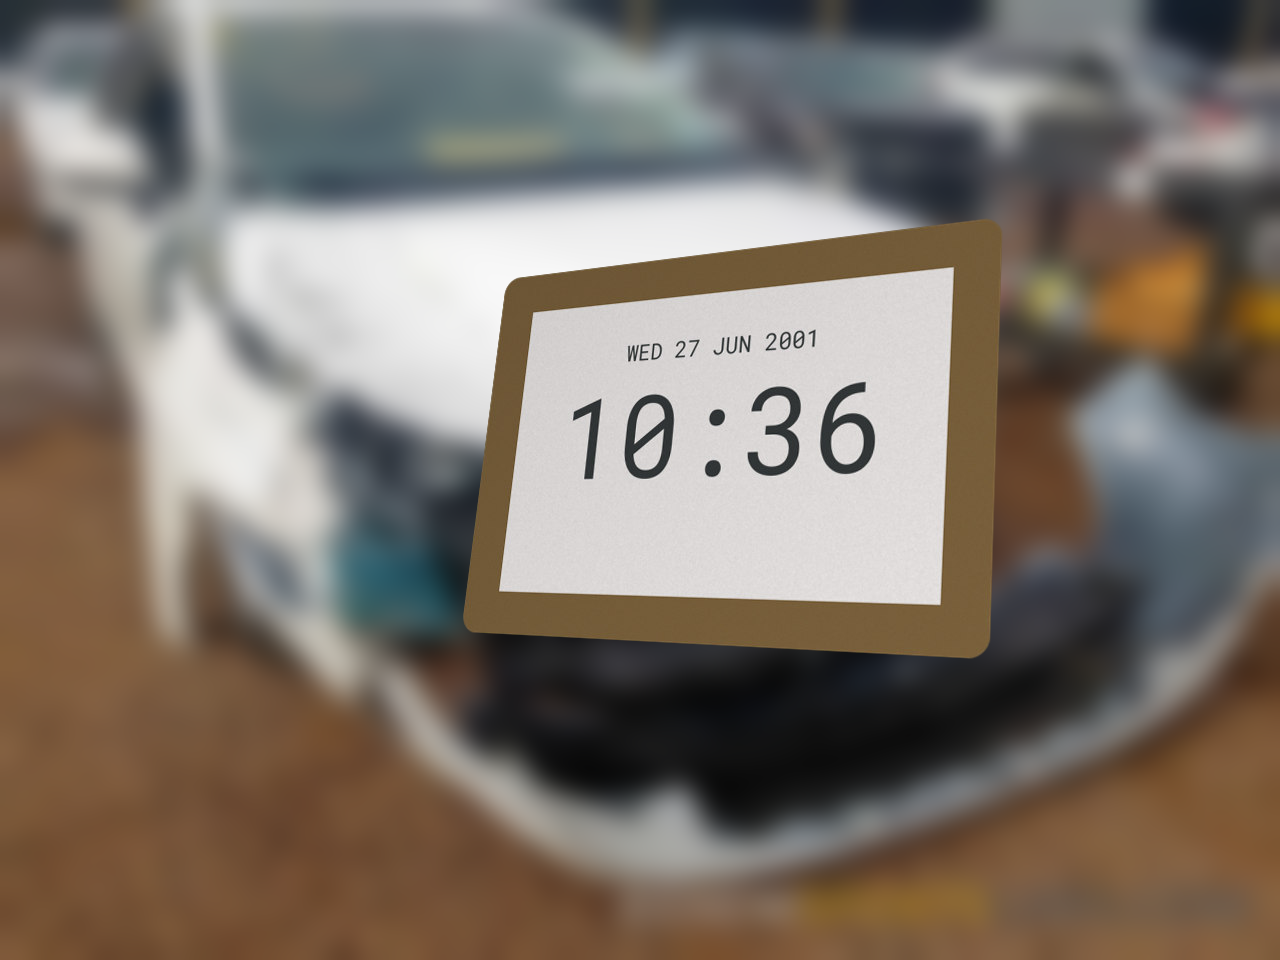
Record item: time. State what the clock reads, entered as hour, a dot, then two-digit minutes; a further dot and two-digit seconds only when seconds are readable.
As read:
10.36
